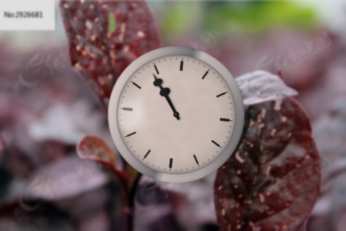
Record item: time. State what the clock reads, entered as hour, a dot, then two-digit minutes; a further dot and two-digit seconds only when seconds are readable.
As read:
10.54
